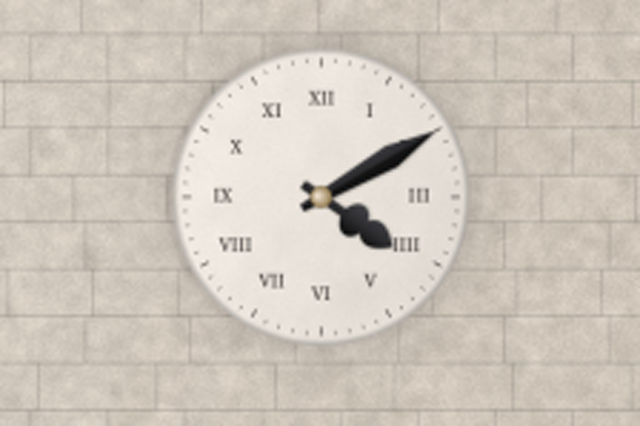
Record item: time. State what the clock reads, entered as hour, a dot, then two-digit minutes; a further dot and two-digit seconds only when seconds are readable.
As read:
4.10
